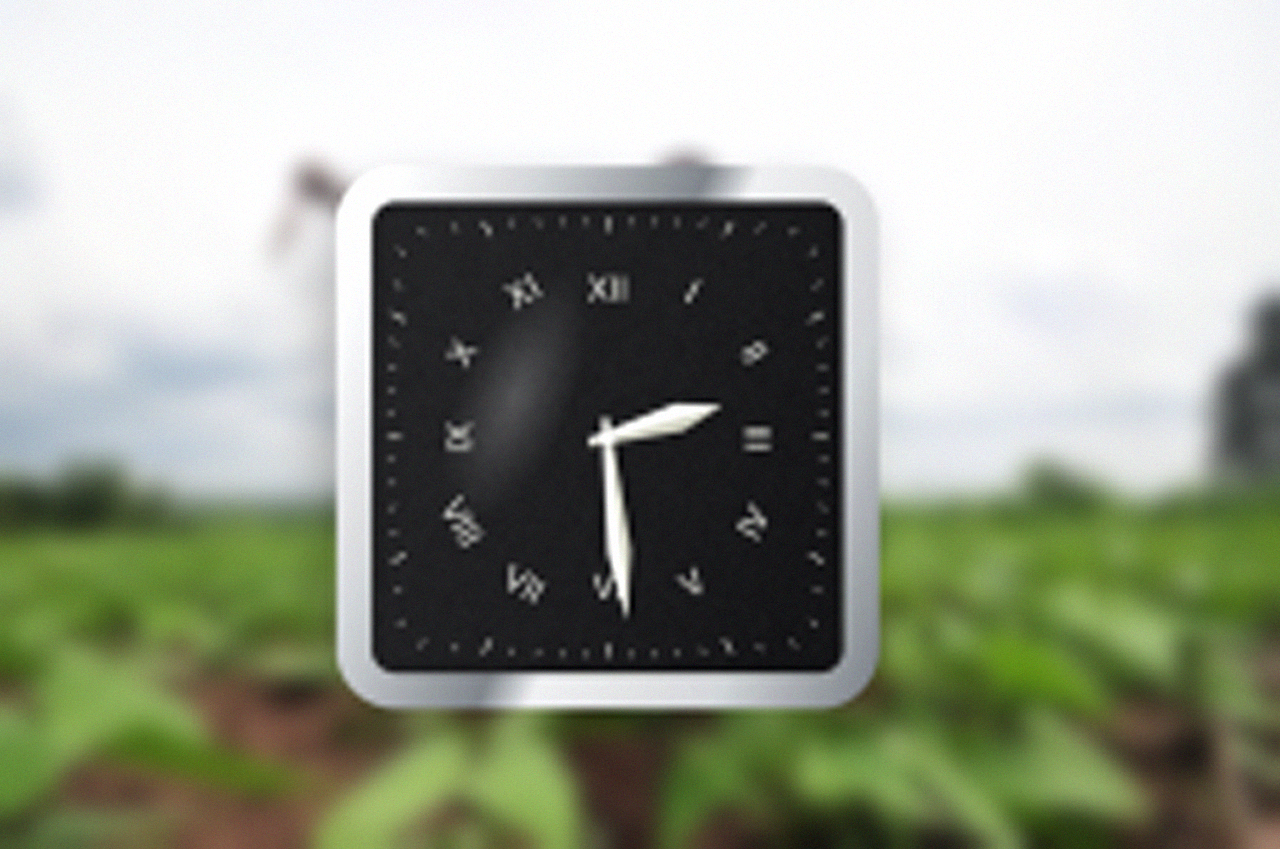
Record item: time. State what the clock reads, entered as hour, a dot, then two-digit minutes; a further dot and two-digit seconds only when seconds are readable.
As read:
2.29
